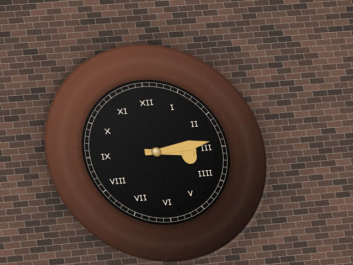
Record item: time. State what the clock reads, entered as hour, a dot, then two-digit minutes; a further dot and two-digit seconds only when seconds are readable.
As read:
3.14
